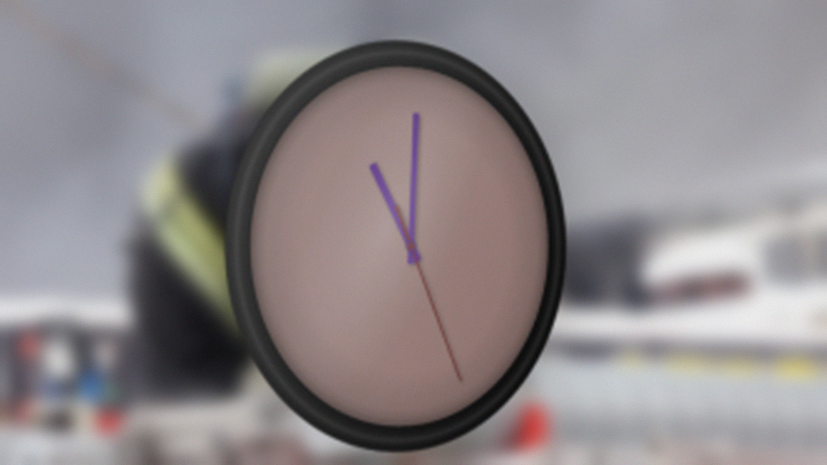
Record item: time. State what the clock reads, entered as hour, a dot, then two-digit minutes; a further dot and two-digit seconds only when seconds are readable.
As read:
11.00.26
